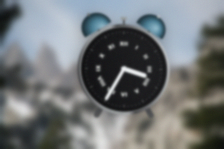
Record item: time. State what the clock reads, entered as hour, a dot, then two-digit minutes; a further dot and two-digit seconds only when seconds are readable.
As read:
3.35
